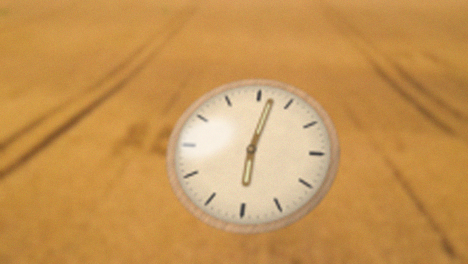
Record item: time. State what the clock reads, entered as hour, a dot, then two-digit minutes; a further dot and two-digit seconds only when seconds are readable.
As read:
6.02
